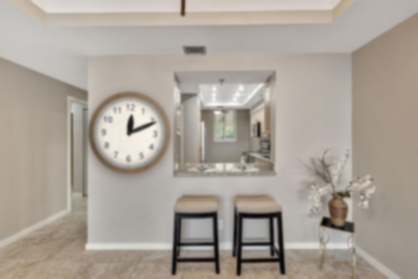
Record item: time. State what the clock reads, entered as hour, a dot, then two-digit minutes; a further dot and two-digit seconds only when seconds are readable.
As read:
12.11
